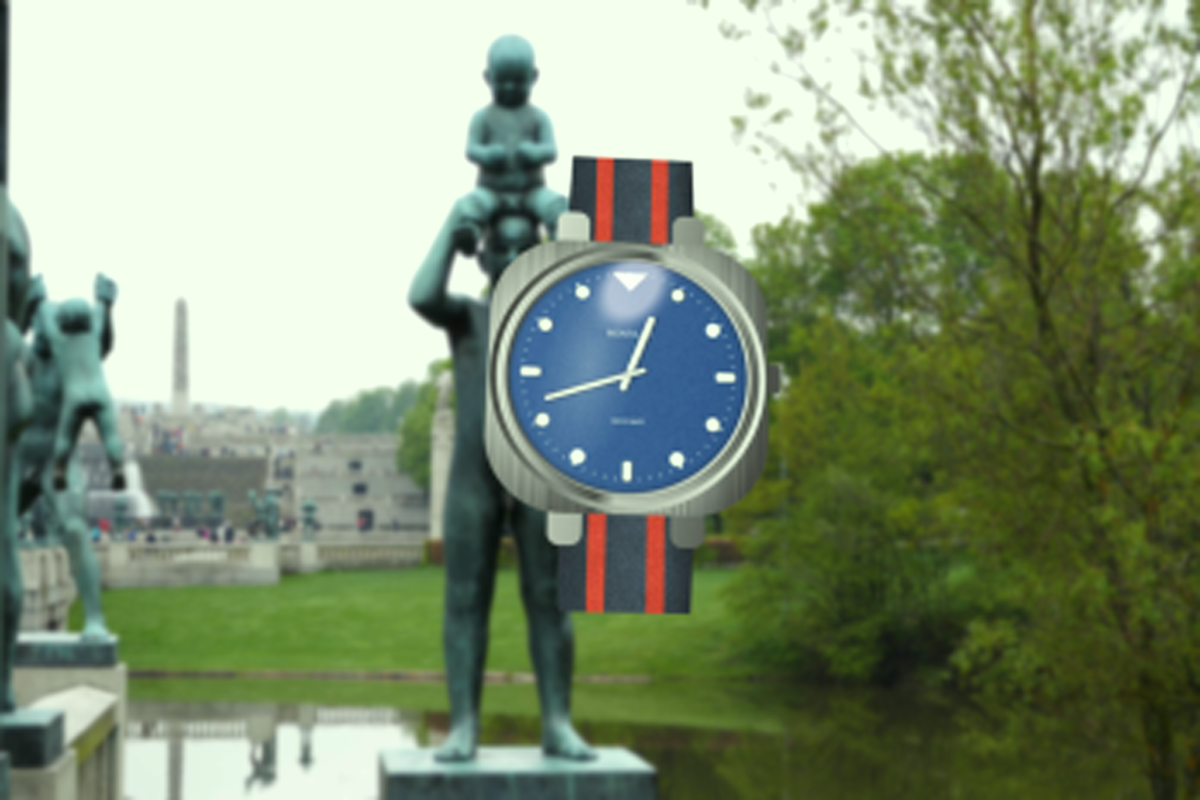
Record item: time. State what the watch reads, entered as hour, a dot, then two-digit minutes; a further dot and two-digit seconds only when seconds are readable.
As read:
12.42
